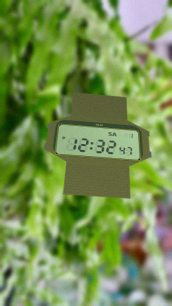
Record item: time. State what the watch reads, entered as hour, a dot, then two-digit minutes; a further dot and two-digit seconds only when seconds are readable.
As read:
12.32.47
